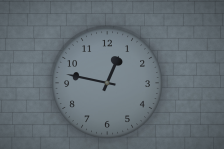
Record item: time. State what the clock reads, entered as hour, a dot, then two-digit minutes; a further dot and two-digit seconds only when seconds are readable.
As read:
12.47
